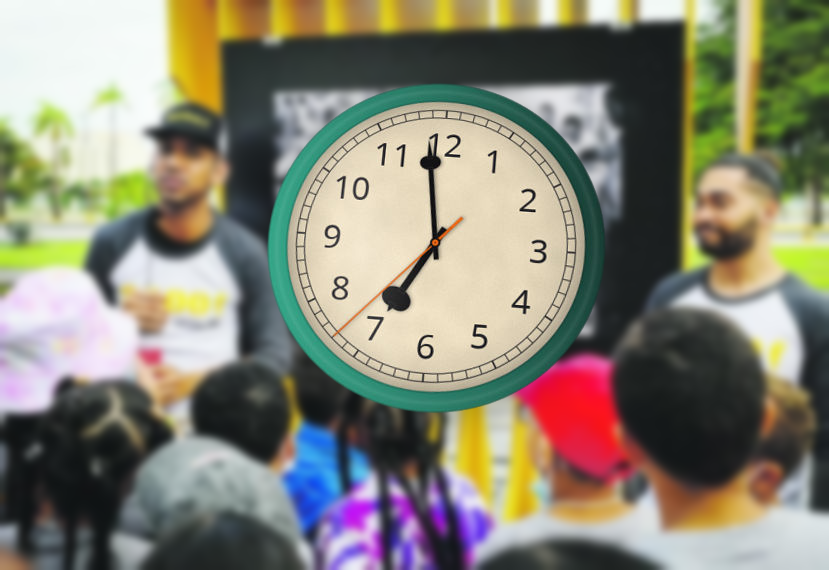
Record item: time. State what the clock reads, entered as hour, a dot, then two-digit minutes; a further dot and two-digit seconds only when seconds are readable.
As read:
6.58.37
